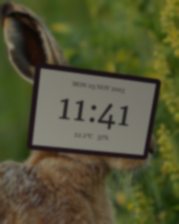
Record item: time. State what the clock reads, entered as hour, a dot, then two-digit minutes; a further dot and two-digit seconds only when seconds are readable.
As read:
11.41
